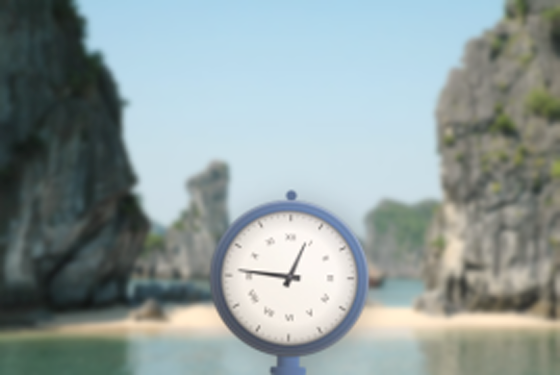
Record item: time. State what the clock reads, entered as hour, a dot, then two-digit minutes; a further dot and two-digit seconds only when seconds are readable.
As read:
12.46
